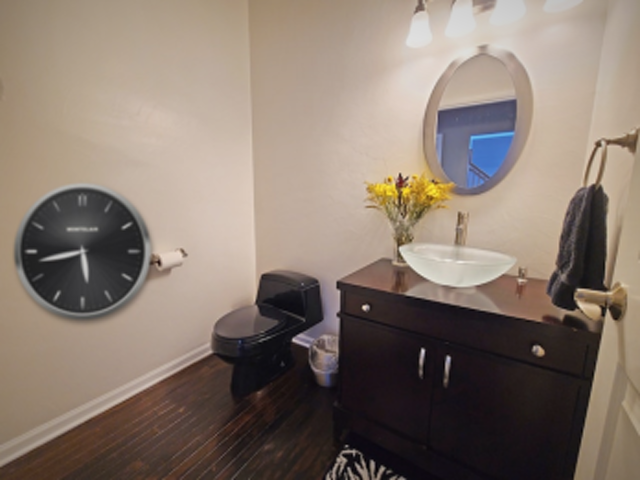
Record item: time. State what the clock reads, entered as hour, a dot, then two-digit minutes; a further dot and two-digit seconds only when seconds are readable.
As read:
5.43
